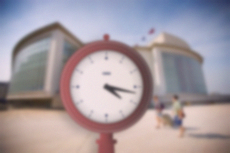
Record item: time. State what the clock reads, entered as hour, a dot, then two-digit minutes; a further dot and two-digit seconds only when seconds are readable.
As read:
4.17
